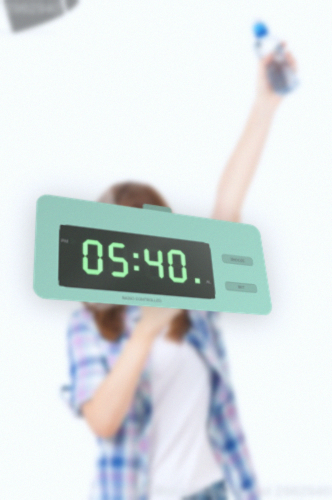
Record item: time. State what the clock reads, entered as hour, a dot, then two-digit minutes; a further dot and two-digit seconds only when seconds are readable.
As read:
5.40
